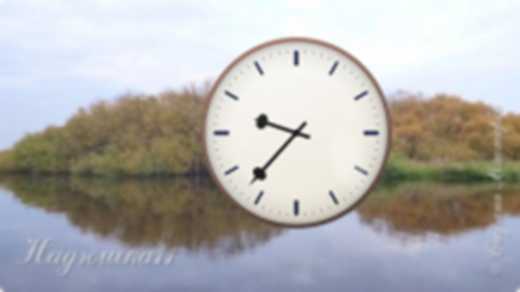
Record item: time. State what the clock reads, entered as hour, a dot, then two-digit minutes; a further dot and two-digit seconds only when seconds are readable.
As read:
9.37
